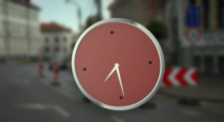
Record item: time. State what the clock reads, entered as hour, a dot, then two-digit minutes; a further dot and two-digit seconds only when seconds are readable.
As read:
7.29
